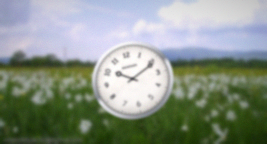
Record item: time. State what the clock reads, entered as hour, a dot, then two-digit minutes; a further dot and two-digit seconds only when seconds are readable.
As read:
10.11
